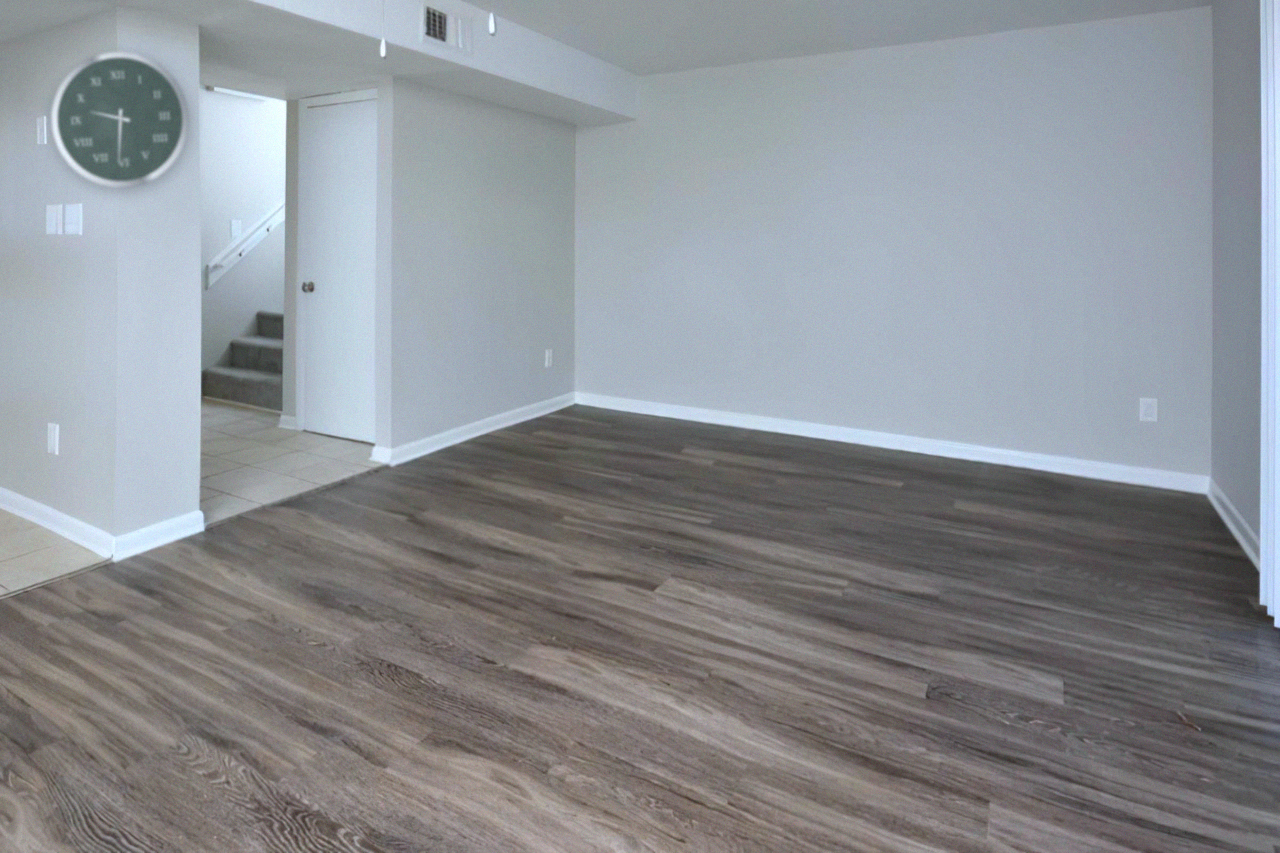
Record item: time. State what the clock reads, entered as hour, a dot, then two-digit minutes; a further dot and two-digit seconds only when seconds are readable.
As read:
9.31
